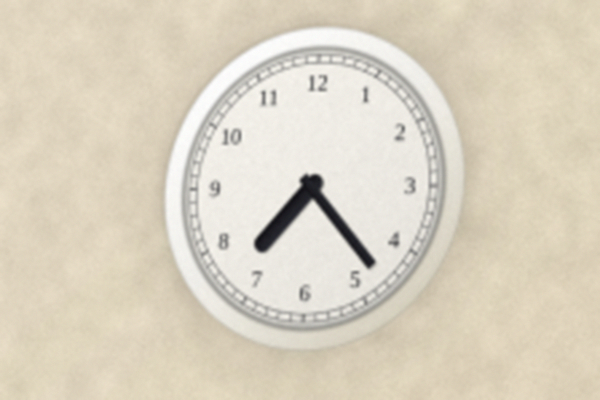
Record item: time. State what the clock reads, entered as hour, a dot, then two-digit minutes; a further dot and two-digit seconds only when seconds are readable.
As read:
7.23
